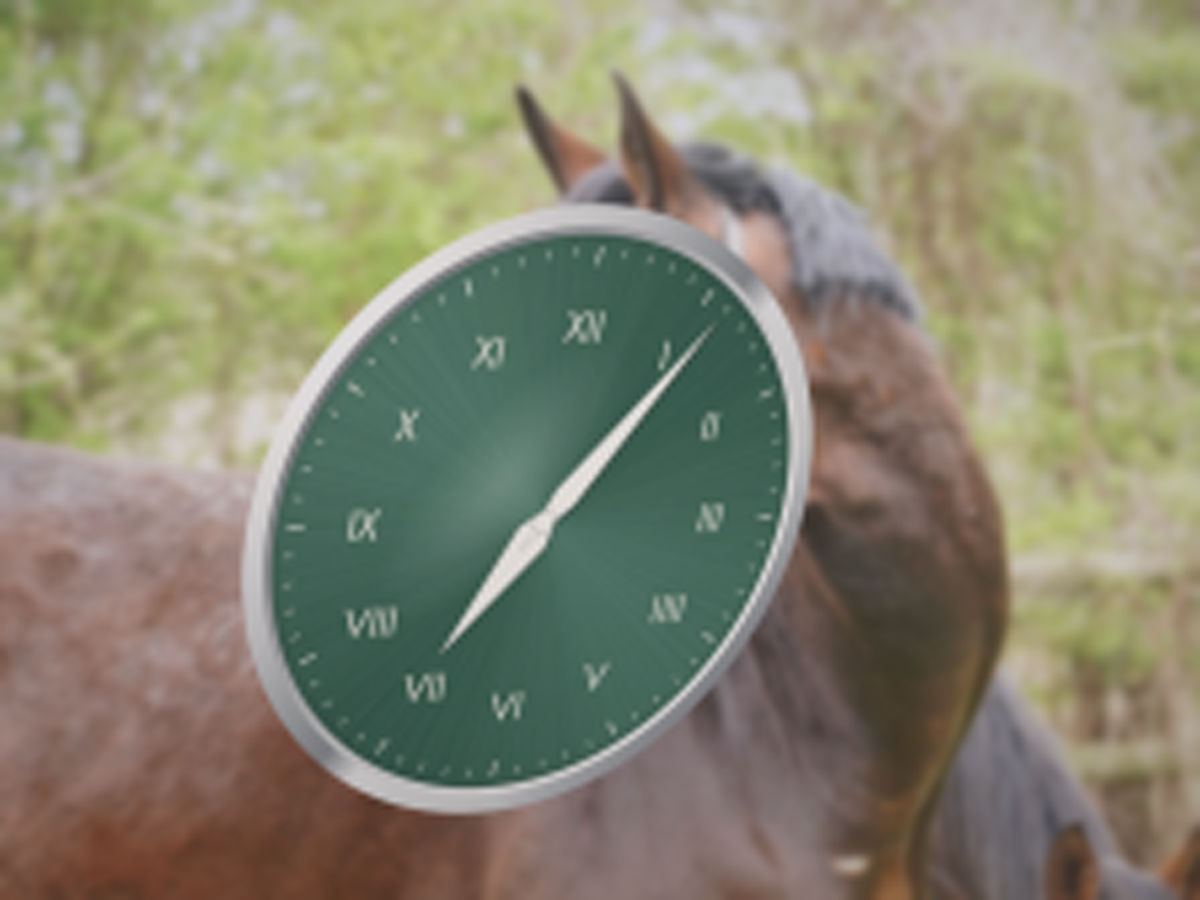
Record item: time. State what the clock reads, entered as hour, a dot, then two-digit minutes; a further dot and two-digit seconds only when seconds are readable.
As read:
7.06
